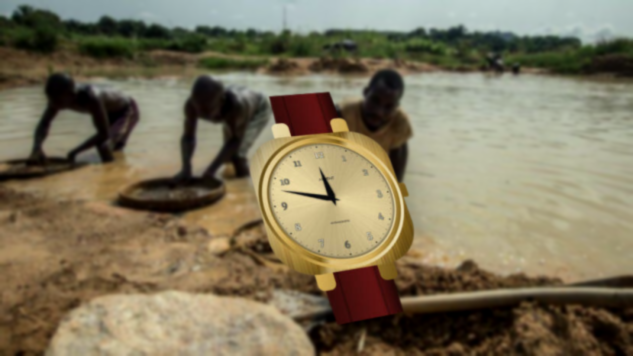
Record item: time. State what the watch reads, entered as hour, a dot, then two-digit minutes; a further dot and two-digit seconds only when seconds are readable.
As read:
11.48
